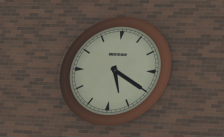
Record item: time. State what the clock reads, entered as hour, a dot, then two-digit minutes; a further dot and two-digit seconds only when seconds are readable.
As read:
5.20
